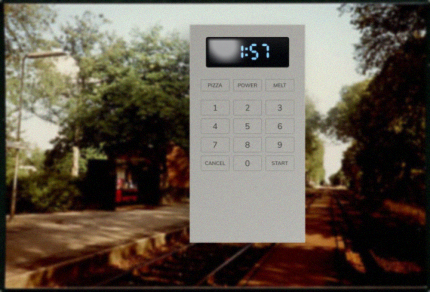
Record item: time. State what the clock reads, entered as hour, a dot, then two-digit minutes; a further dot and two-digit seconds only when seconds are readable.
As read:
1.57
